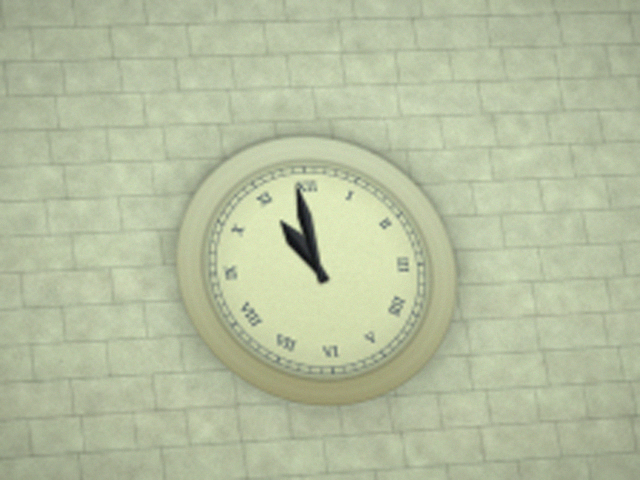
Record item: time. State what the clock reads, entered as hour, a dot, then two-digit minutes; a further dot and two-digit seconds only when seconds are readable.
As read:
10.59
